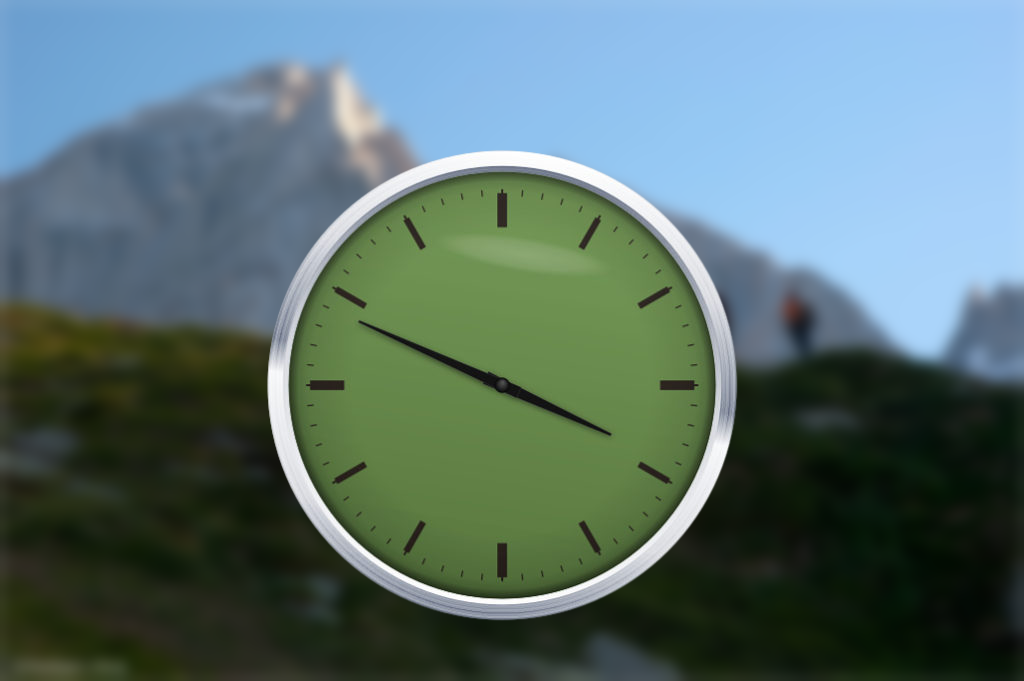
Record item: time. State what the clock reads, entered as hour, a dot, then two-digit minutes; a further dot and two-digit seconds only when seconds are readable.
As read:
3.49
